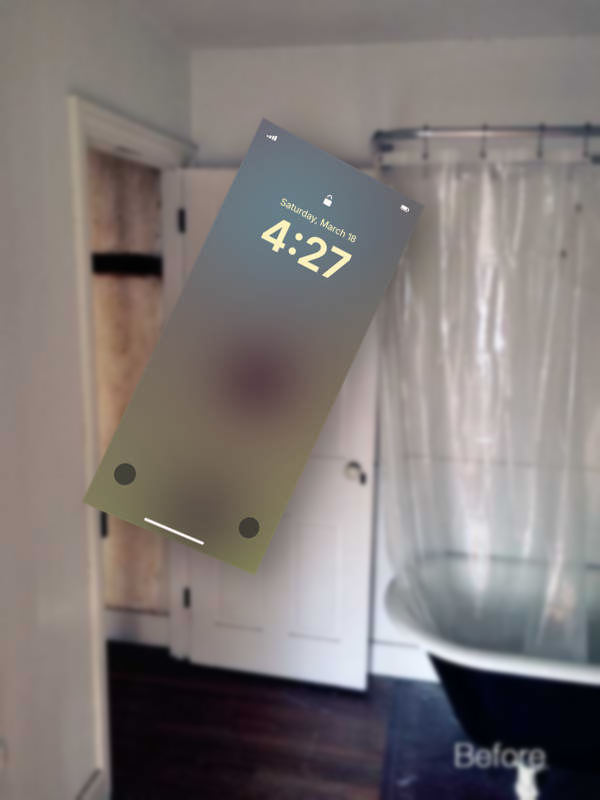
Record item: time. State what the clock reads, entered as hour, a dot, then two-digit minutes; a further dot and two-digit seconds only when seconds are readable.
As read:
4.27
